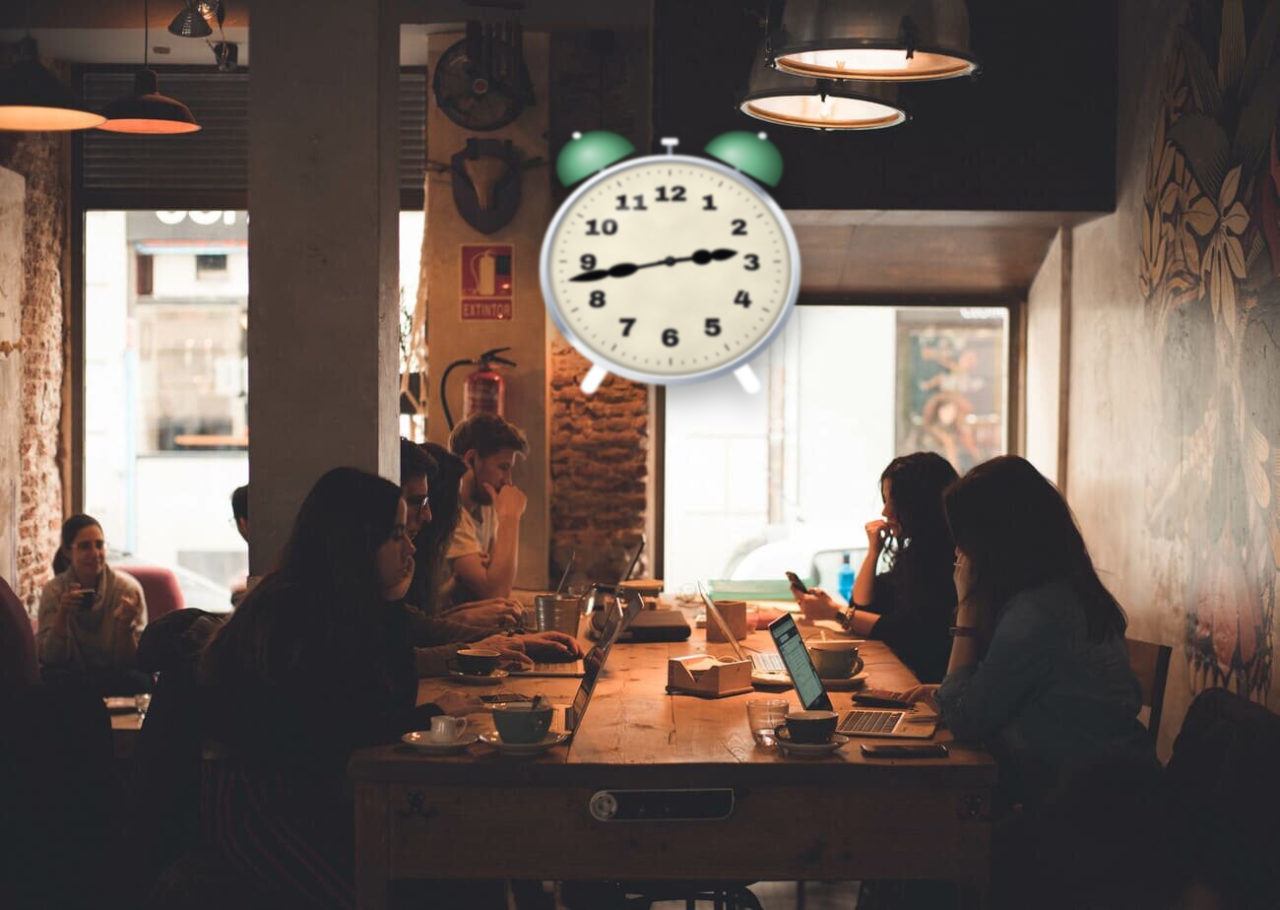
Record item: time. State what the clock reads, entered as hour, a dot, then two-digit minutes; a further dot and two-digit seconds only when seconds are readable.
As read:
2.43
